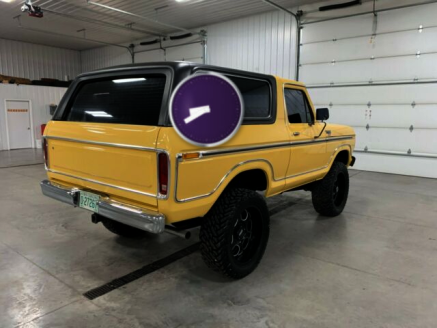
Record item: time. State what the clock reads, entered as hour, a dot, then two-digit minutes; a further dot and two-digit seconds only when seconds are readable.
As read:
8.40
